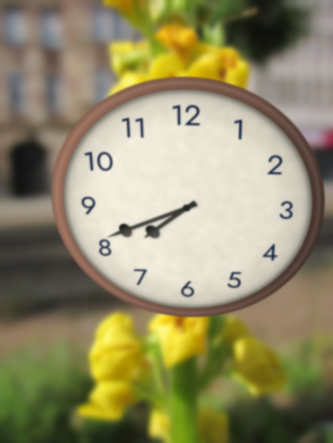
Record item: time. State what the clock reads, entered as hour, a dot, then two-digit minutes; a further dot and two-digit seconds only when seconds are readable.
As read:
7.41
